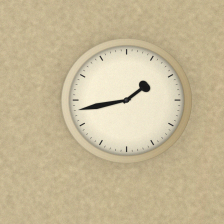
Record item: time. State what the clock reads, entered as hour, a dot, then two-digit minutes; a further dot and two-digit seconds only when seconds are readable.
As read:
1.43
